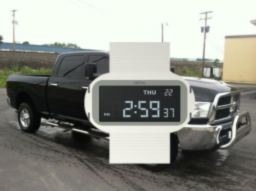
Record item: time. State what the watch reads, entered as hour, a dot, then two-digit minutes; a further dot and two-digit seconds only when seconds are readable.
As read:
2.59
